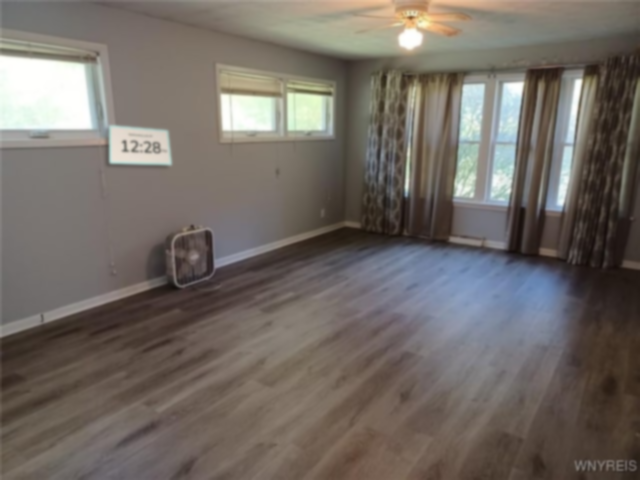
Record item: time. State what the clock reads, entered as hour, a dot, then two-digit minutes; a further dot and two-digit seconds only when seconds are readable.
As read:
12.28
